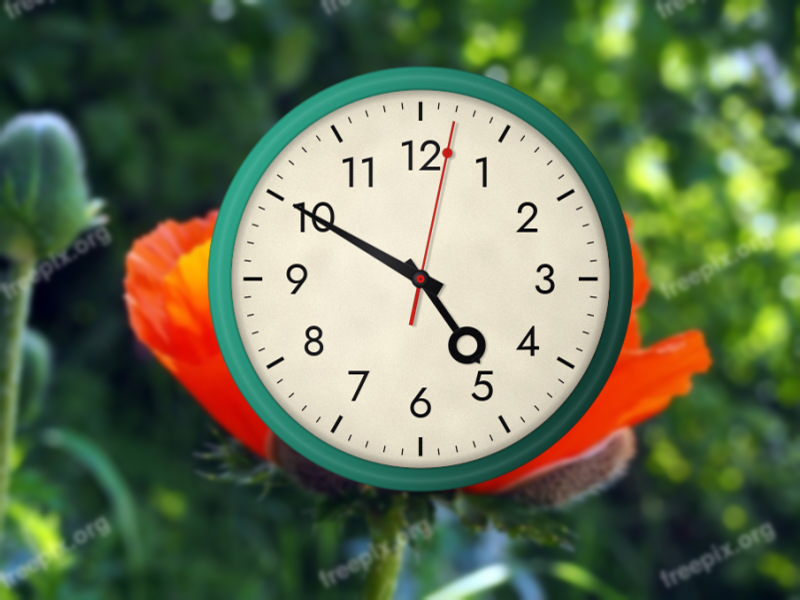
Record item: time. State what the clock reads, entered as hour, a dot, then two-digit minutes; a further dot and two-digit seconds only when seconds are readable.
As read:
4.50.02
